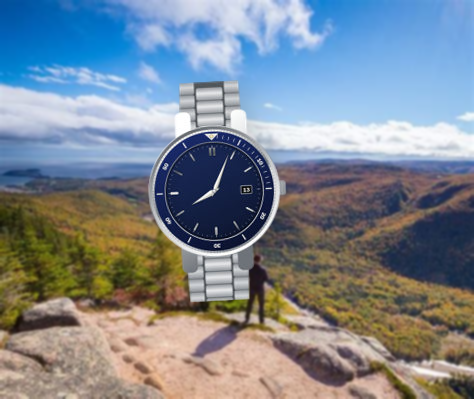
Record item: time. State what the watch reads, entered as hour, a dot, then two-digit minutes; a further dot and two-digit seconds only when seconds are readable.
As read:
8.04
